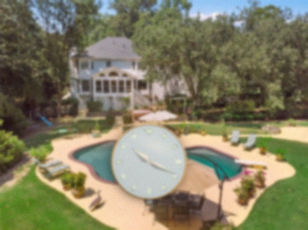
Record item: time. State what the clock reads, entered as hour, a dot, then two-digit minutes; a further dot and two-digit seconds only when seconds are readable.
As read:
10.19
